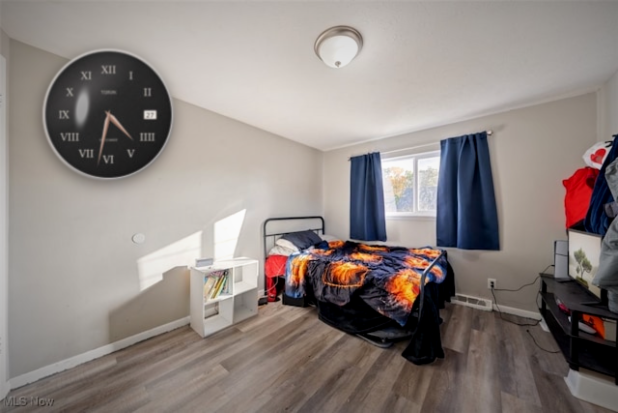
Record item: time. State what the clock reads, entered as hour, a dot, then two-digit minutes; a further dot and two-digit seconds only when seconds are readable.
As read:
4.32
